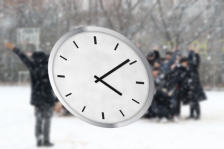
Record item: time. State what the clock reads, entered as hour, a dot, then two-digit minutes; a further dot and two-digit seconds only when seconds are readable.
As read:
4.09
